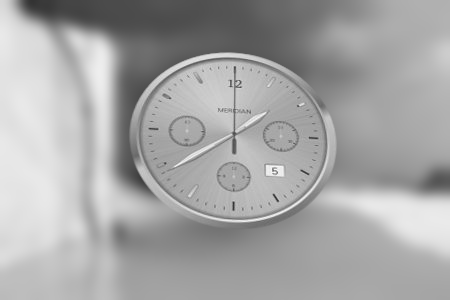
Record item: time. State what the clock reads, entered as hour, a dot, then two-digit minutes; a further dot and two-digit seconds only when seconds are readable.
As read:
1.39
